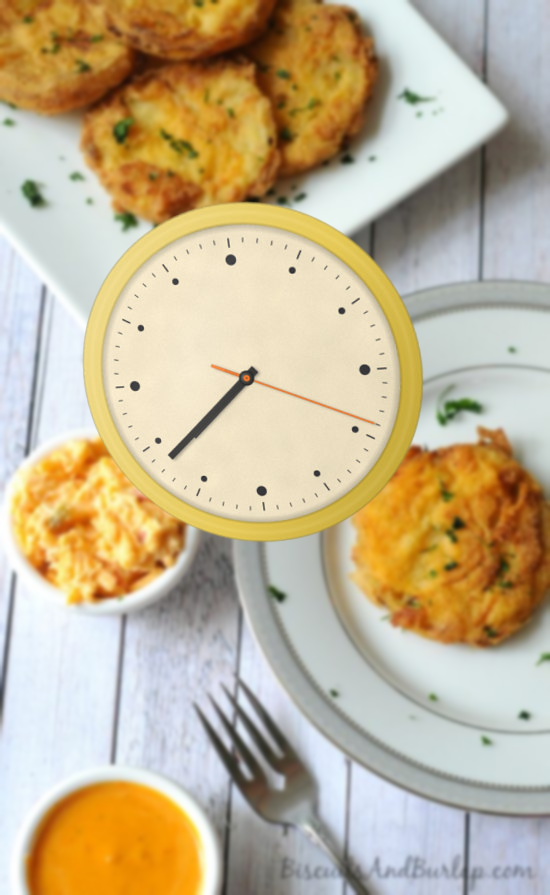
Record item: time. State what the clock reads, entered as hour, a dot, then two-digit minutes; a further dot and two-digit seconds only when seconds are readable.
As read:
7.38.19
